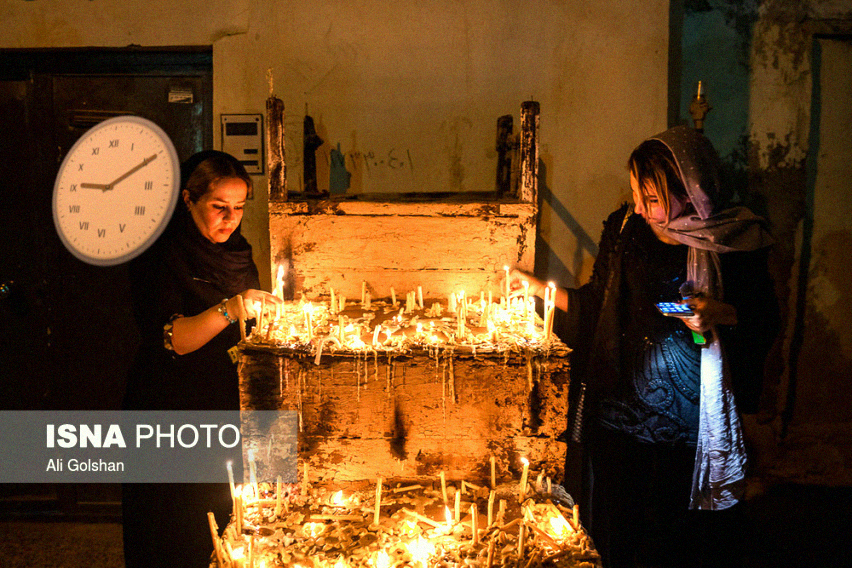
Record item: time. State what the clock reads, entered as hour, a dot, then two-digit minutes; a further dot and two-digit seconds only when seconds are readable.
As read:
9.10
